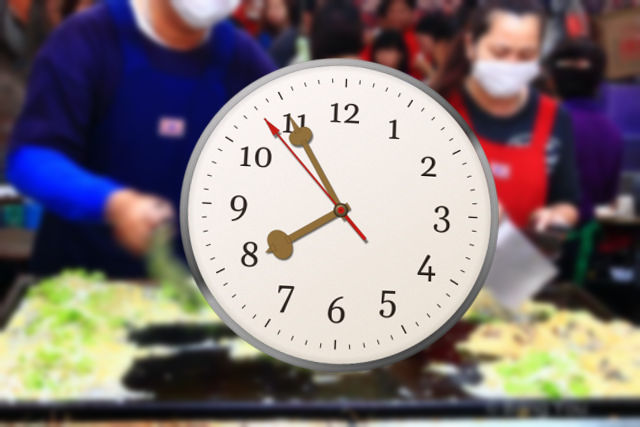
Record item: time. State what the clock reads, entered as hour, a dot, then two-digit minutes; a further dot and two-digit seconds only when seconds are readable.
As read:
7.54.53
